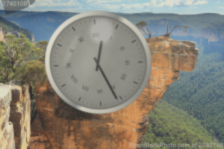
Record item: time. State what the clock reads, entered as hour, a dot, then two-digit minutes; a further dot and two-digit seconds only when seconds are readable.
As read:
12.26
